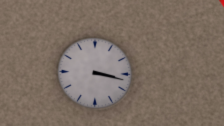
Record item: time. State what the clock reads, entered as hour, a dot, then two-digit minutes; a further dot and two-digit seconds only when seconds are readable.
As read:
3.17
